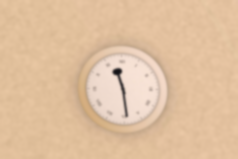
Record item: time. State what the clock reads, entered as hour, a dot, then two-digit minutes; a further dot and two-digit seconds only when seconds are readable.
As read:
11.29
